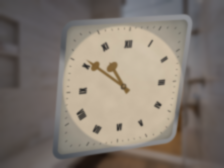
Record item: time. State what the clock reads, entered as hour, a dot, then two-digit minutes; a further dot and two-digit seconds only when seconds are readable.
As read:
10.51
